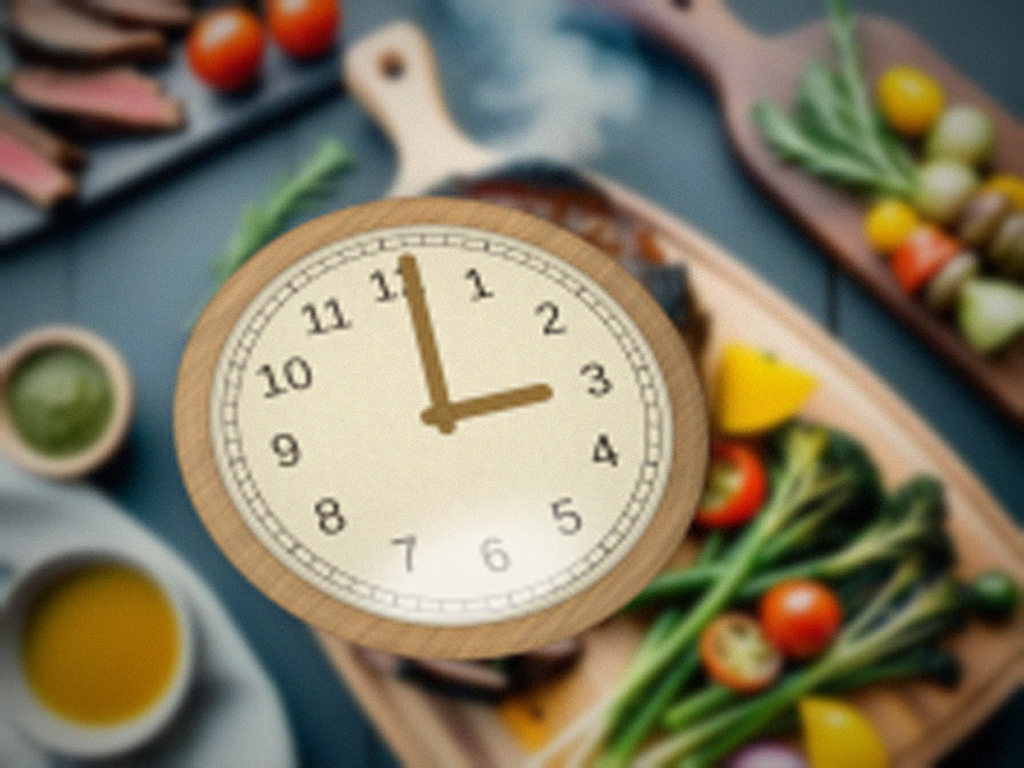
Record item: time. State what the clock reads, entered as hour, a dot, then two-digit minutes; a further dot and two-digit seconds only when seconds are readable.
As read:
3.01
